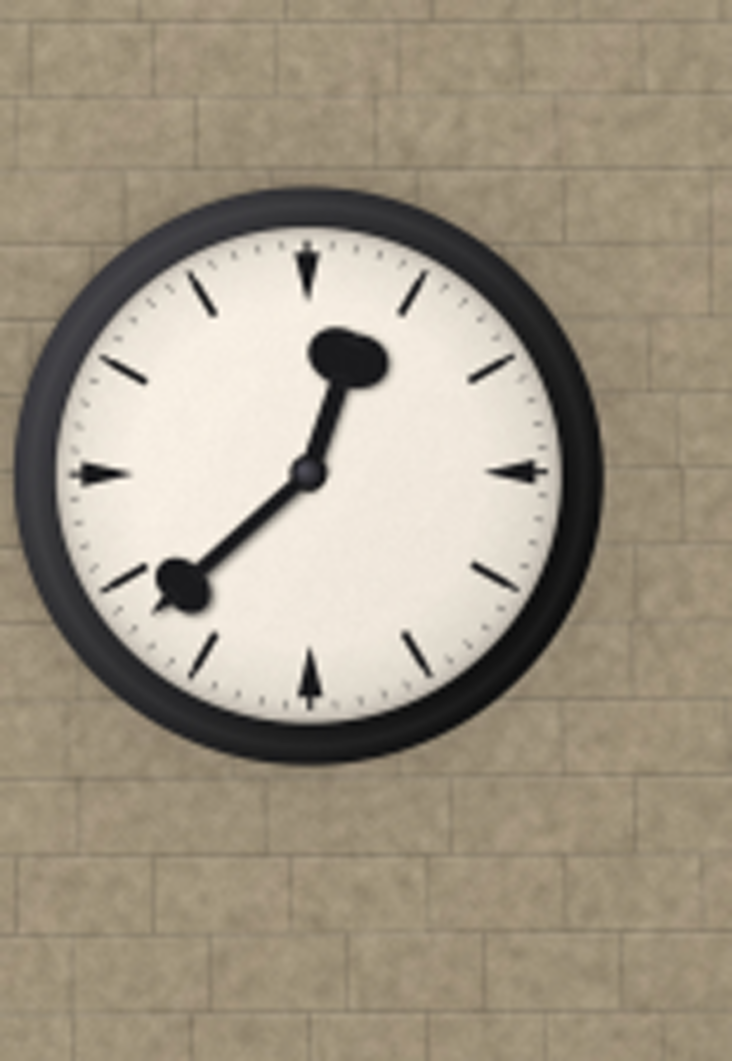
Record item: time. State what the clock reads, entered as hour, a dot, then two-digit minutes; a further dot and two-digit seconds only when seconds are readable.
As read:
12.38
